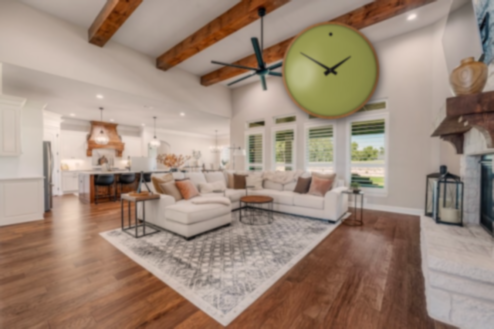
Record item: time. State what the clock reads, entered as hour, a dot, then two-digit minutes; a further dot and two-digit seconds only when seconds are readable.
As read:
1.50
